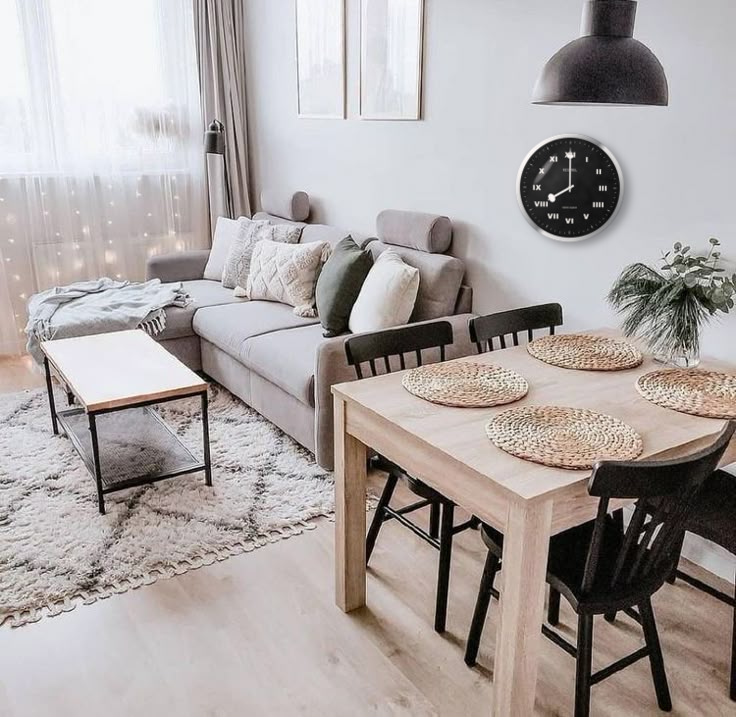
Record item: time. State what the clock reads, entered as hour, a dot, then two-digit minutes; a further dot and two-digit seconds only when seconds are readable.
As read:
8.00
